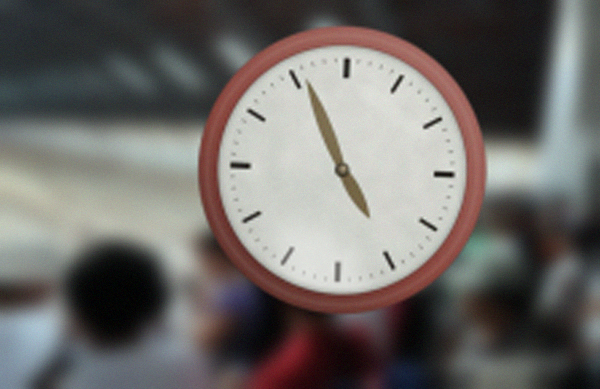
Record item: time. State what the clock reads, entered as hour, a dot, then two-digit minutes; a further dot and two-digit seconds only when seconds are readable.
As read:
4.56
